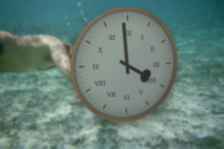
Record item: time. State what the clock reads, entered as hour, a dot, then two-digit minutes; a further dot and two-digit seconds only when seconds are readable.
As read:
3.59
